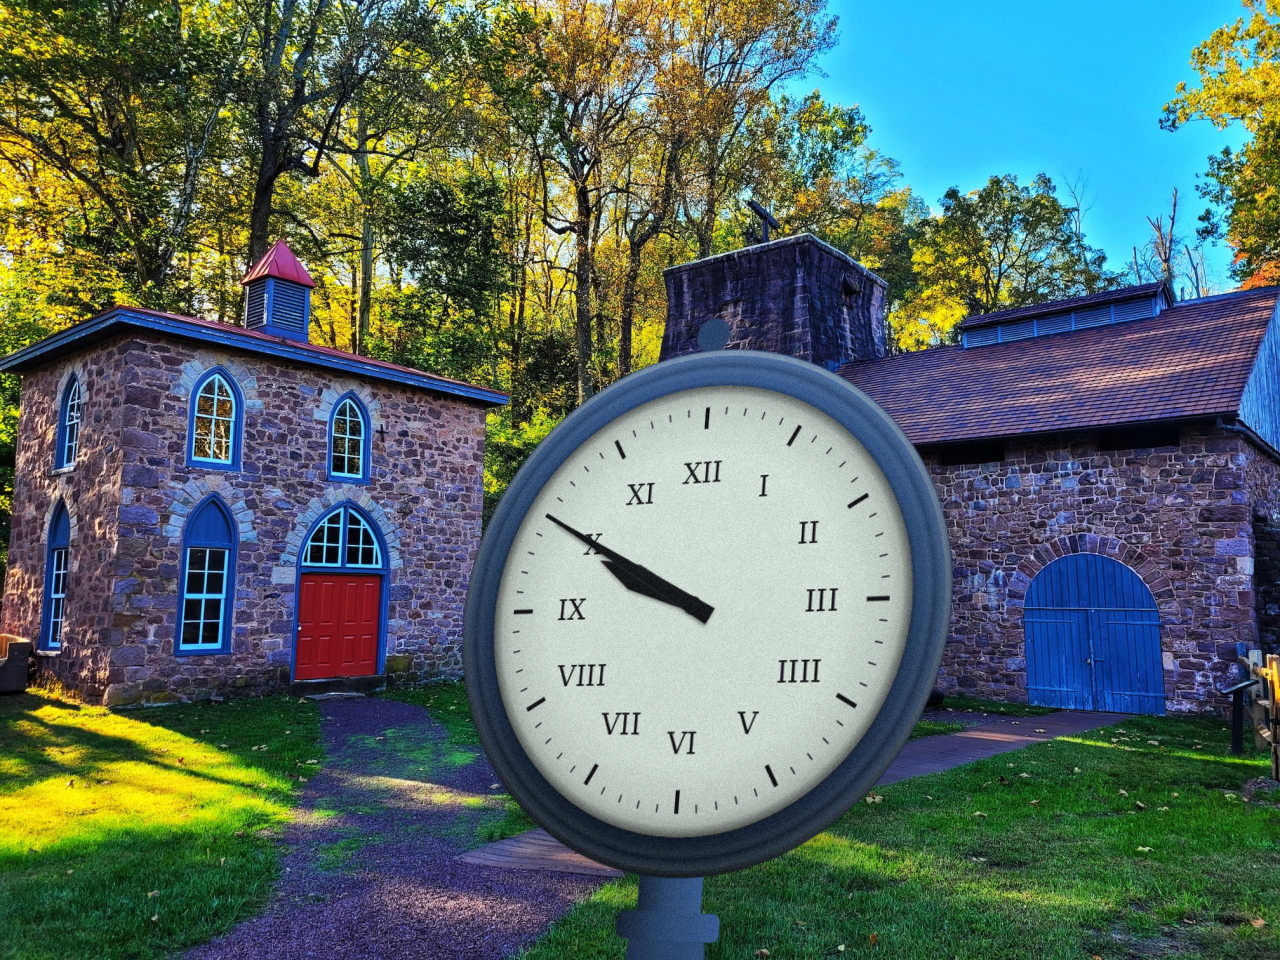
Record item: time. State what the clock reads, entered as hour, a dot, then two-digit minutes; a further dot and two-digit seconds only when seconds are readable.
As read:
9.50
